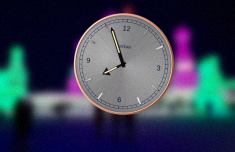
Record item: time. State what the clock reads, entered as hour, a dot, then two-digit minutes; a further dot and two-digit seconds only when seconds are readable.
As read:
7.56
